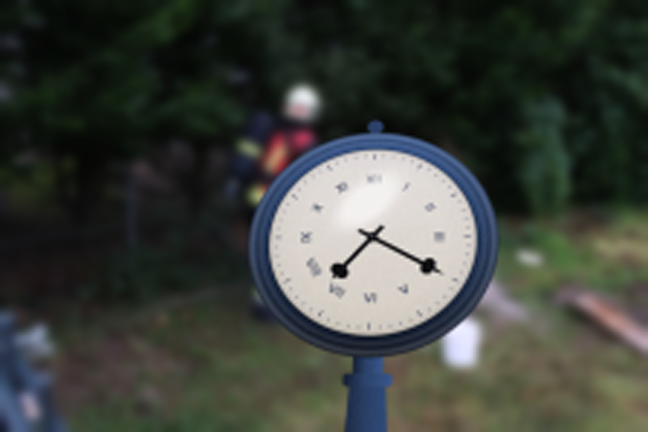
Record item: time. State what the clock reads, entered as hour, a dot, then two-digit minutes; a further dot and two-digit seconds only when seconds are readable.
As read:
7.20
